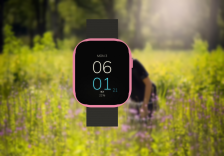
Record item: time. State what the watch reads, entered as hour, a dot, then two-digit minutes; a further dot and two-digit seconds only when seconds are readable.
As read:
6.01
